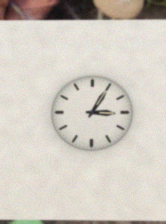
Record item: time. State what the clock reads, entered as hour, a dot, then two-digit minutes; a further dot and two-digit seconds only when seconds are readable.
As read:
3.05
